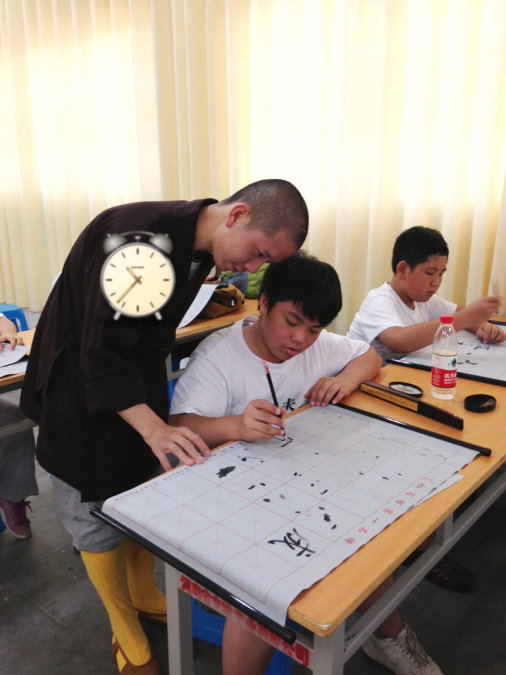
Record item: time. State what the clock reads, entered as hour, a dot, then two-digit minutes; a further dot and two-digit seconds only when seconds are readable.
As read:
10.37
